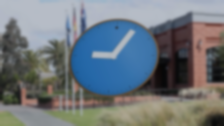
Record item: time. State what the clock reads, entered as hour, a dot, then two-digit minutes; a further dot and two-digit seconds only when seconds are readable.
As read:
9.05
